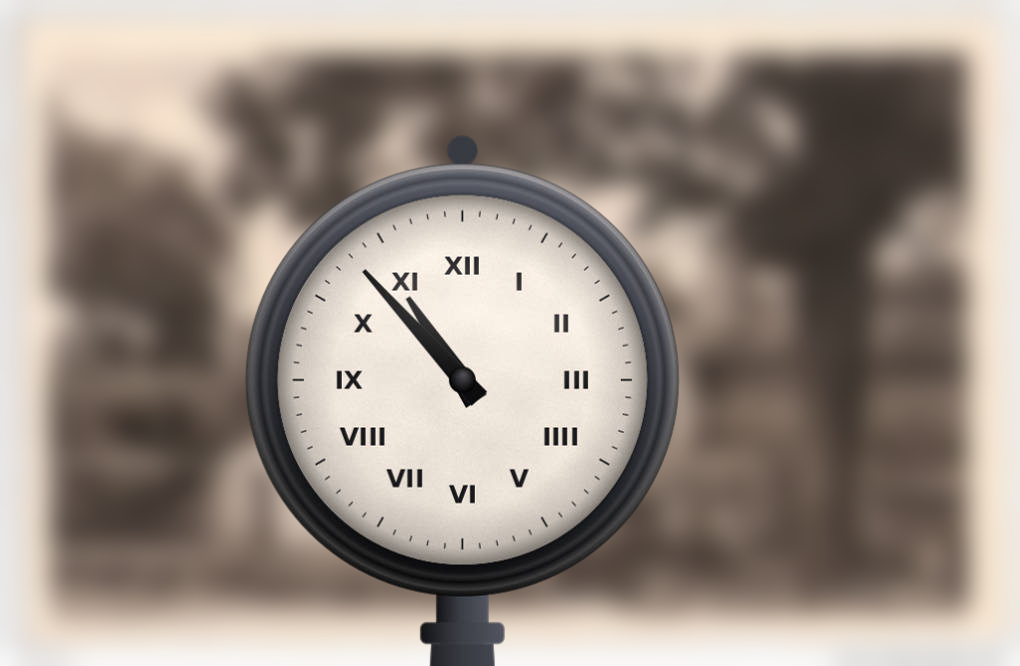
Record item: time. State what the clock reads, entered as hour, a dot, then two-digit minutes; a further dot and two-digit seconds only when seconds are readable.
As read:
10.53
